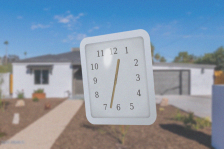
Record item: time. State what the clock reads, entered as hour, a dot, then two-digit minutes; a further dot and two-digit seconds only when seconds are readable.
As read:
12.33
